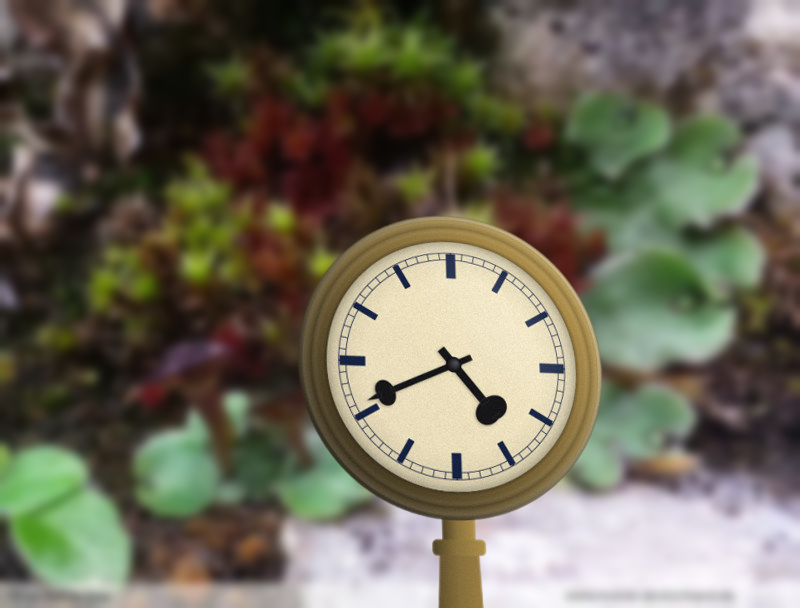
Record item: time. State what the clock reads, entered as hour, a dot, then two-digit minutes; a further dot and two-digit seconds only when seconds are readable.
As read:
4.41
